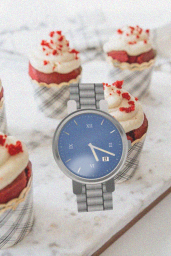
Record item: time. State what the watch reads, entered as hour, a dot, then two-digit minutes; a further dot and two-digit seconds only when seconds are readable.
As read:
5.19
